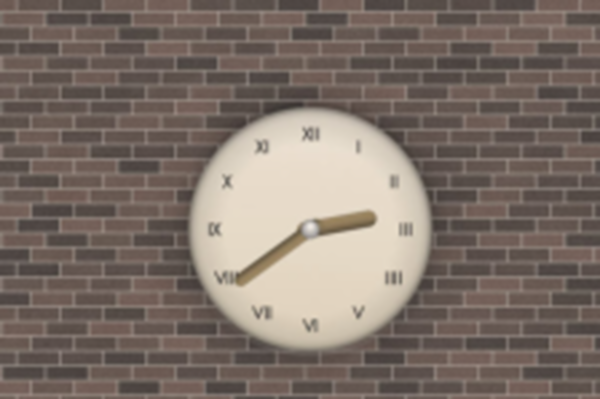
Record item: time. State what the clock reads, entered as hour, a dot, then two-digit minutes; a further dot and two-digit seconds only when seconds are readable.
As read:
2.39
